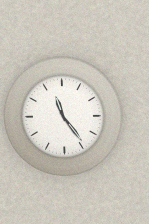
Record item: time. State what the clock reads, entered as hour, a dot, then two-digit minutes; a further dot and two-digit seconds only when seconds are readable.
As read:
11.24
